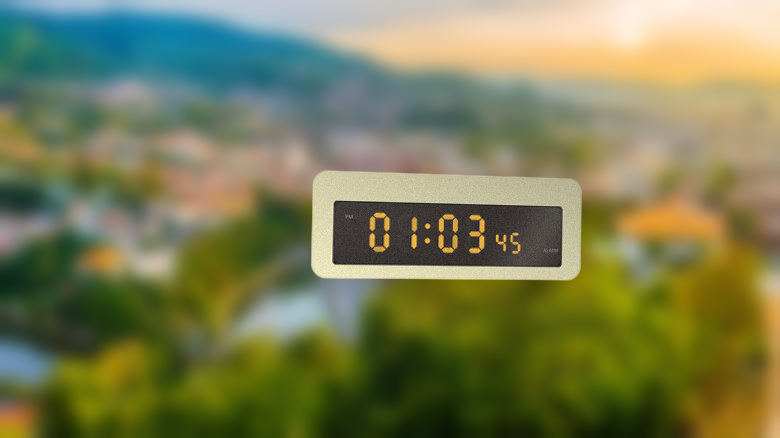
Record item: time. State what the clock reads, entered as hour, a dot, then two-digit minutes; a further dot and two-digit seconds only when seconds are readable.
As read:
1.03.45
